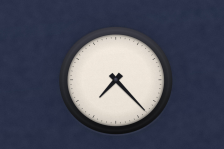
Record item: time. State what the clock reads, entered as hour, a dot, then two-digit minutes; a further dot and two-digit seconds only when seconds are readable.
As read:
7.23
